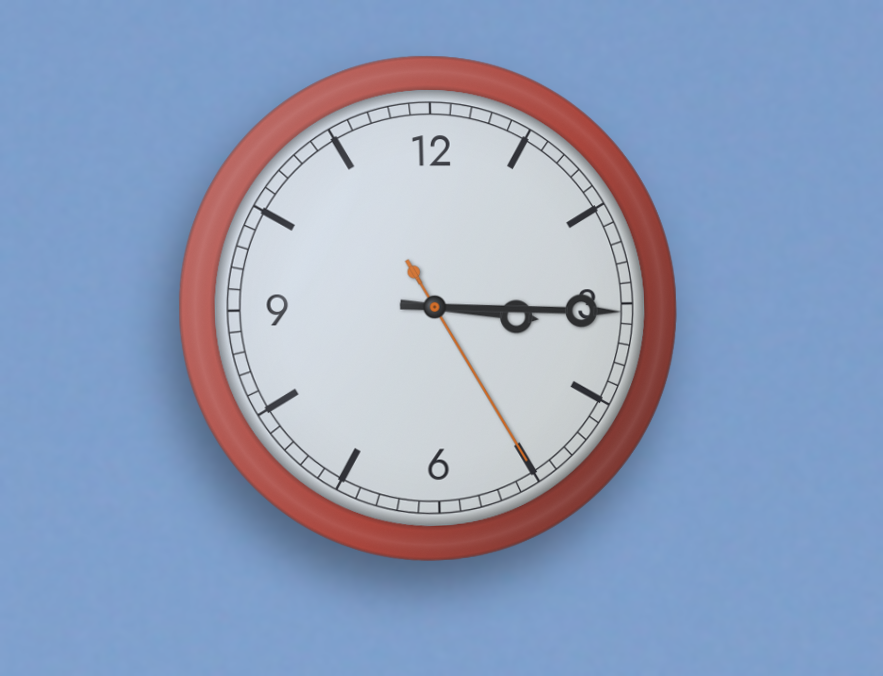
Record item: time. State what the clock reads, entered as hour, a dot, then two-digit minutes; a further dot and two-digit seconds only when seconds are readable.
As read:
3.15.25
